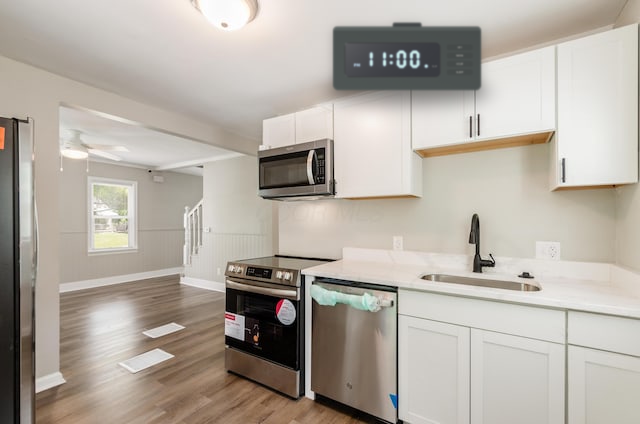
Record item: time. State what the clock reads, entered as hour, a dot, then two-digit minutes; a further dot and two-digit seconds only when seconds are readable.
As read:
11.00
